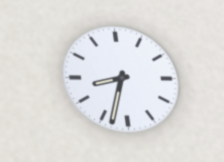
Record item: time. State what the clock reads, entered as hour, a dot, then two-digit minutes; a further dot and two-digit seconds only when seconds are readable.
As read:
8.33
